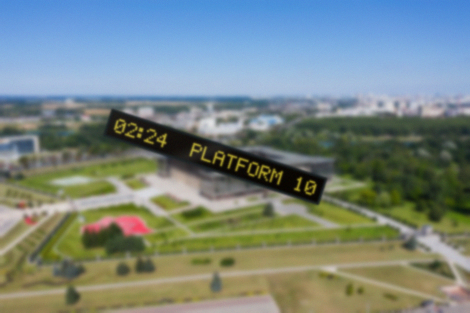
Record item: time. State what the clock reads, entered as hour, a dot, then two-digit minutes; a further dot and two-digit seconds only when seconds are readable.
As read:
2.24
